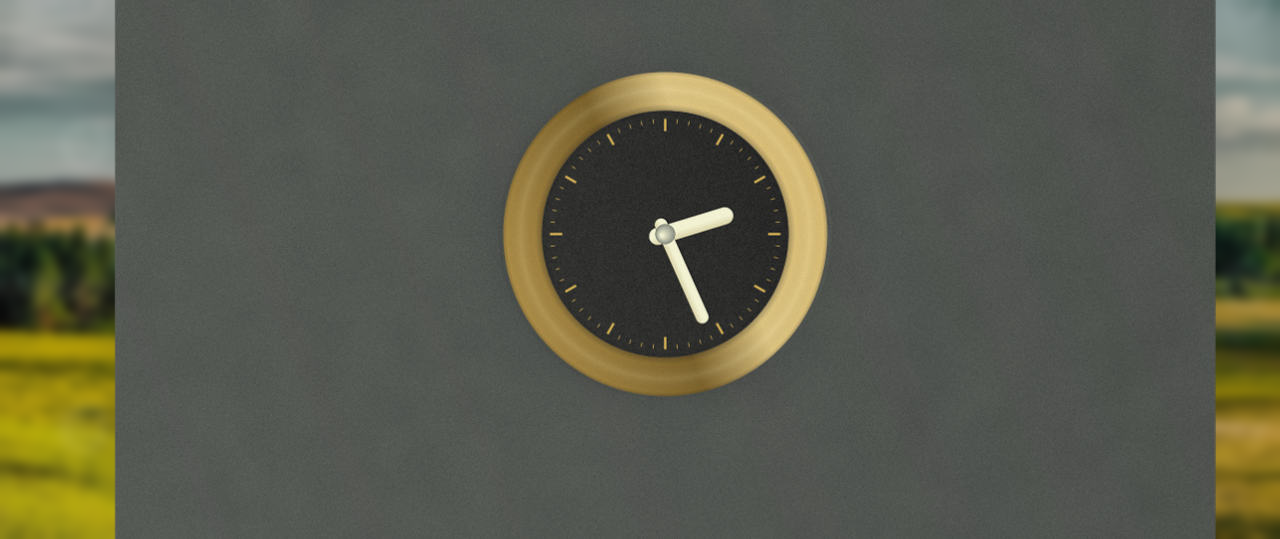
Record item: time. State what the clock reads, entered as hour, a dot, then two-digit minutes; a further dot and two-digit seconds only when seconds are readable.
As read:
2.26
